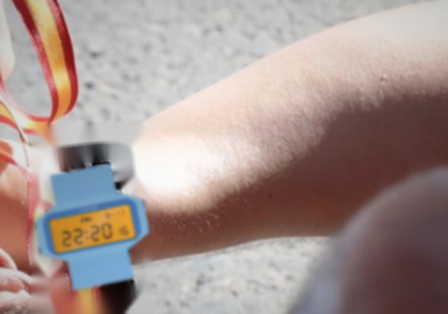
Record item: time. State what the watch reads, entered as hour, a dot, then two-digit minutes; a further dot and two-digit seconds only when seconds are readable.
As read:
22.20
